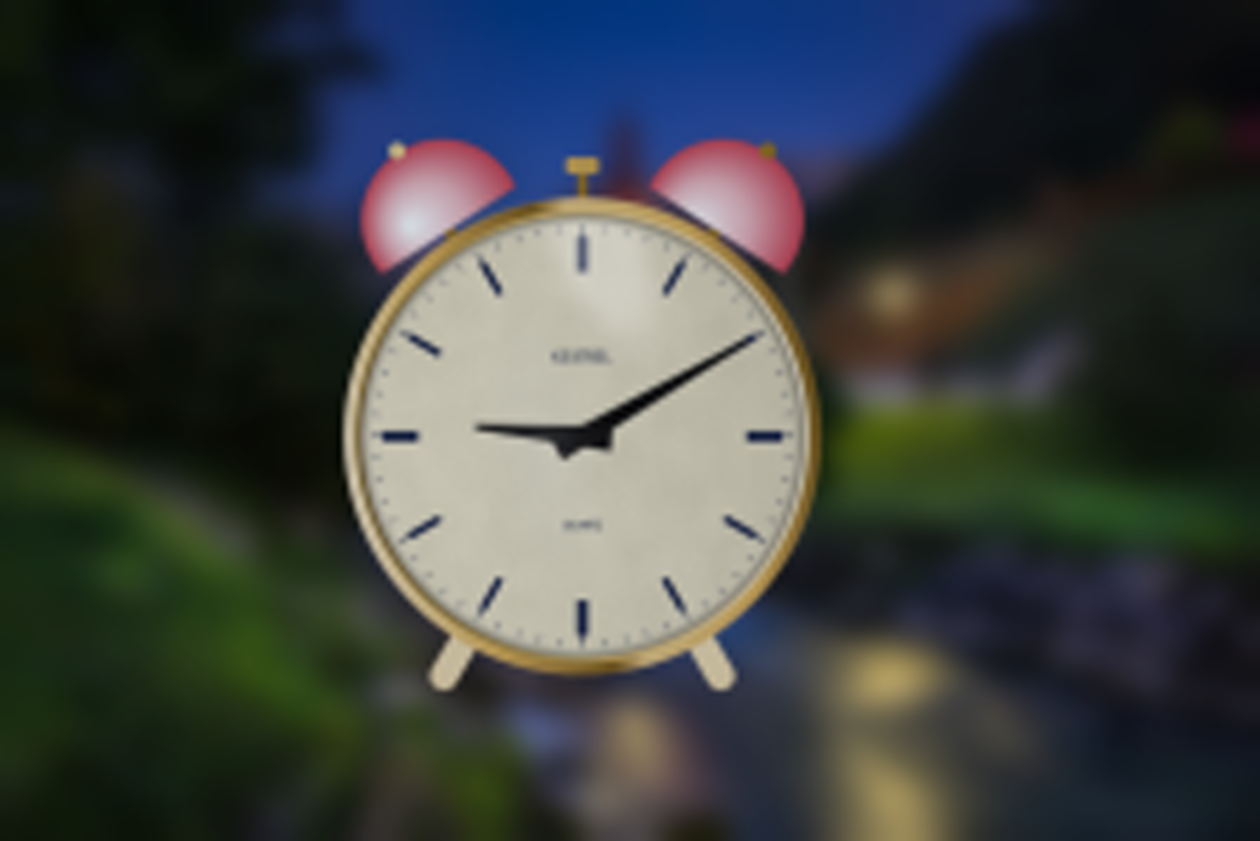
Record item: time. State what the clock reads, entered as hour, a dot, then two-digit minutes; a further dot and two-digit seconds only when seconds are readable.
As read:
9.10
